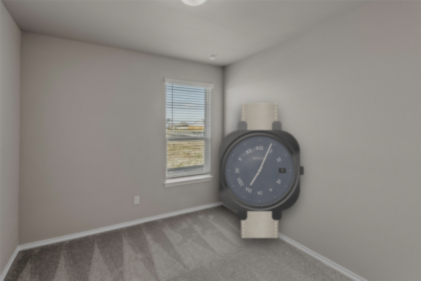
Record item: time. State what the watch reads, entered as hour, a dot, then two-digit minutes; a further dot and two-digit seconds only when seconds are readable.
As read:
7.04
